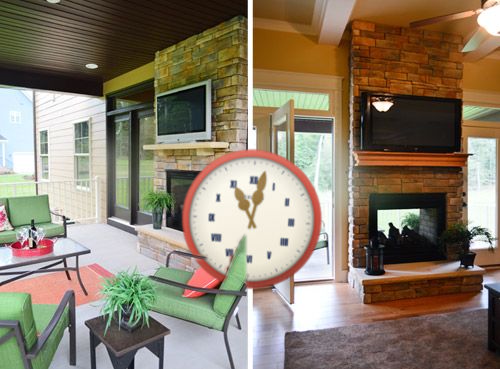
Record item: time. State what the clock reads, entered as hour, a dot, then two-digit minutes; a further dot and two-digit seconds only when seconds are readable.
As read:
11.02
